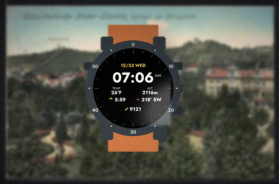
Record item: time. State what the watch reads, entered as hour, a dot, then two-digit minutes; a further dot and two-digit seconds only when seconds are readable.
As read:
7.06
